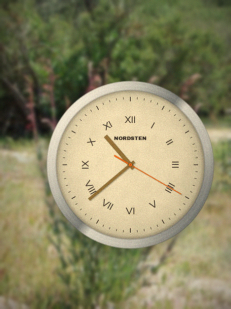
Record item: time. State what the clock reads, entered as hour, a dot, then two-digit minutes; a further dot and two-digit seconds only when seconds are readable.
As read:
10.38.20
